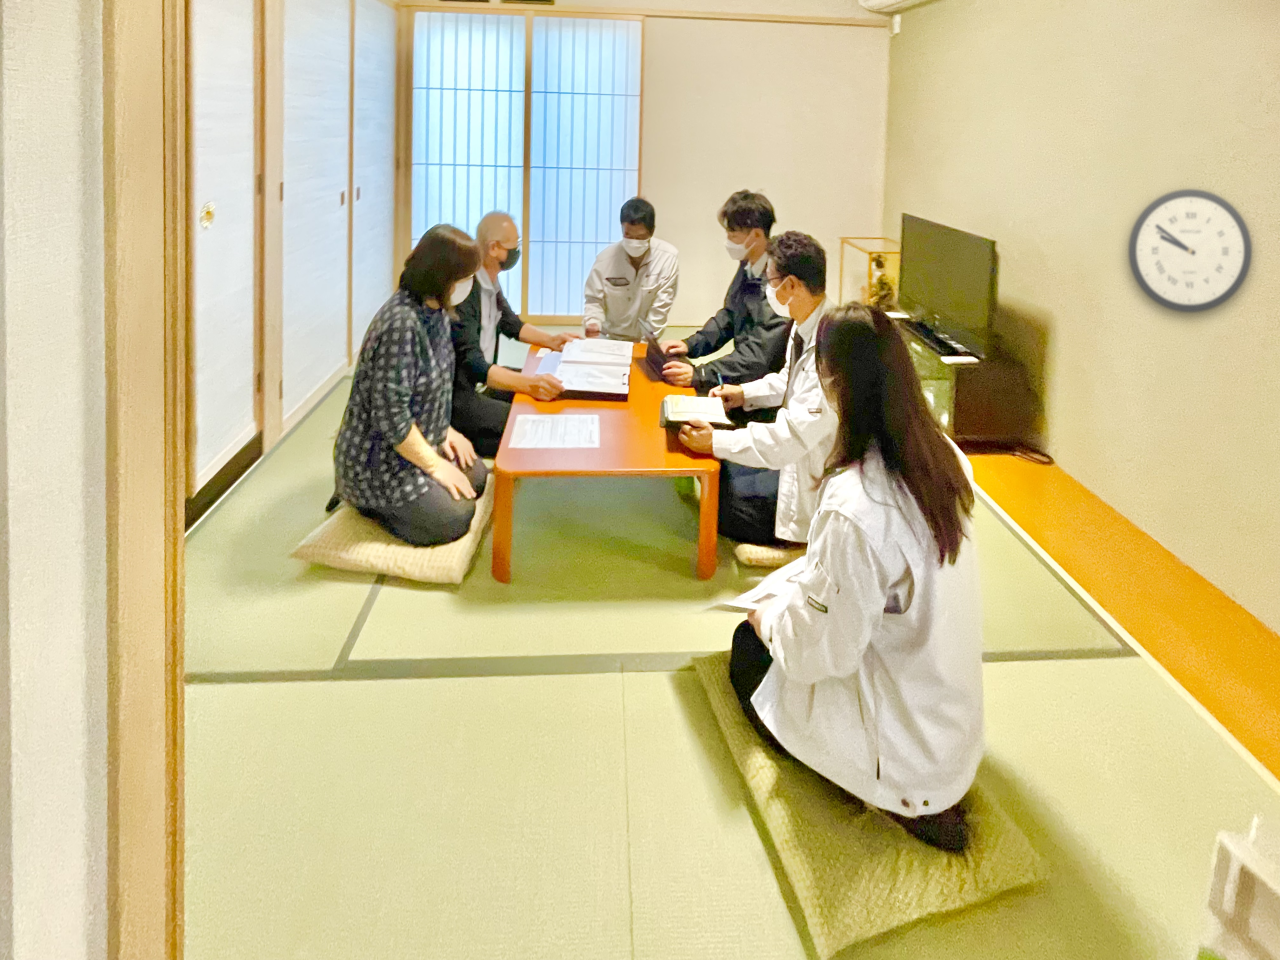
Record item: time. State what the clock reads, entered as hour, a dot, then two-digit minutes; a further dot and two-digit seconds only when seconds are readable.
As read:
9.51
